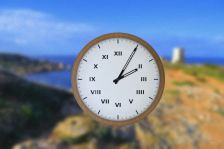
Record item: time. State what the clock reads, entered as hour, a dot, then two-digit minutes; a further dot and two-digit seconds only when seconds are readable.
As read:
2.05
